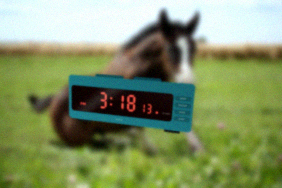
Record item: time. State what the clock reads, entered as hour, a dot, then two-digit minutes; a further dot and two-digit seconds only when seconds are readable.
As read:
3.18.13
